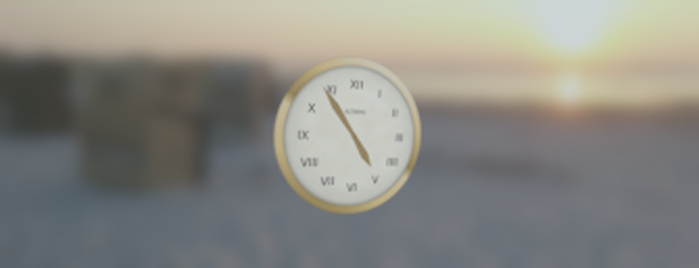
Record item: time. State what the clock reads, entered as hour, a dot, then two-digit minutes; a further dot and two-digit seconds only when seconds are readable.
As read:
4.54
